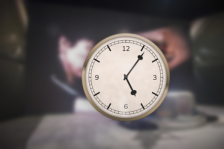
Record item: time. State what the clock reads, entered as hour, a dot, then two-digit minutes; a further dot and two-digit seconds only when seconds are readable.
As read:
5.06
